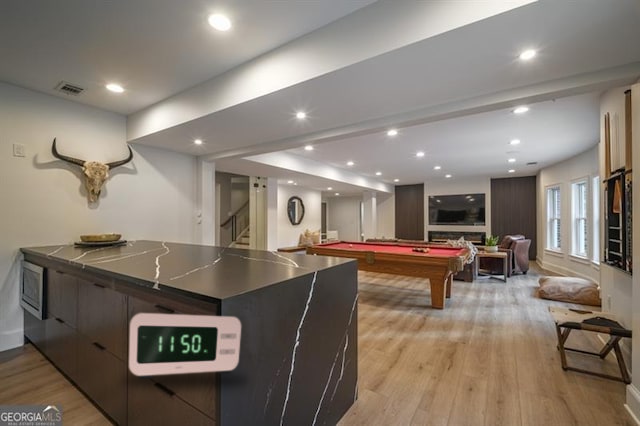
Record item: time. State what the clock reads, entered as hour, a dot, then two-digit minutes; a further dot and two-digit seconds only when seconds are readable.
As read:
11.50
